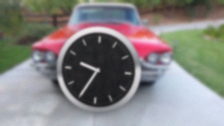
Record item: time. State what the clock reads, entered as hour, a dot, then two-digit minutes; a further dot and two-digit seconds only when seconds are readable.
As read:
9.35
